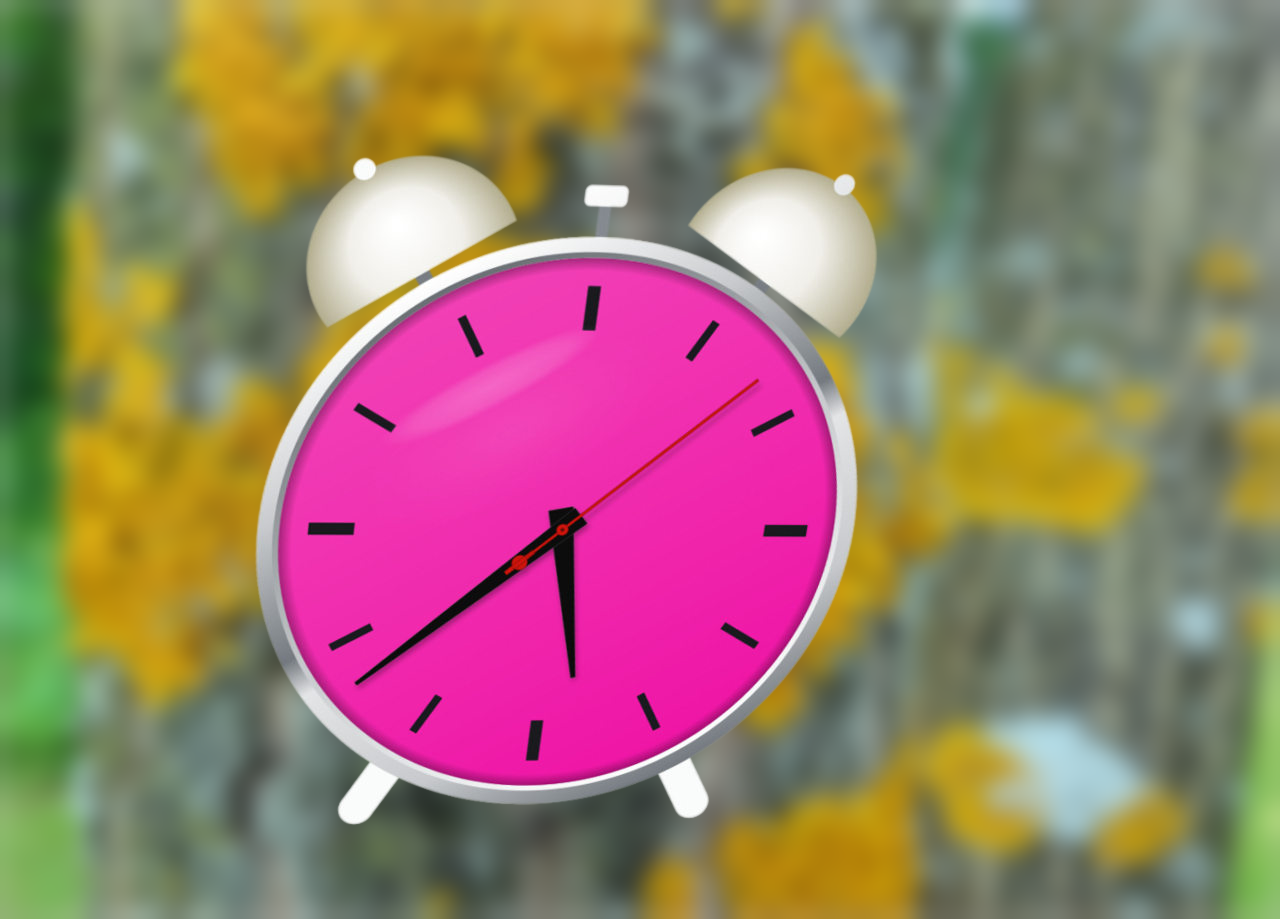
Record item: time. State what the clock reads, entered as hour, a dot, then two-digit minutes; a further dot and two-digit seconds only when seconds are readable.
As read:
5.38.08
